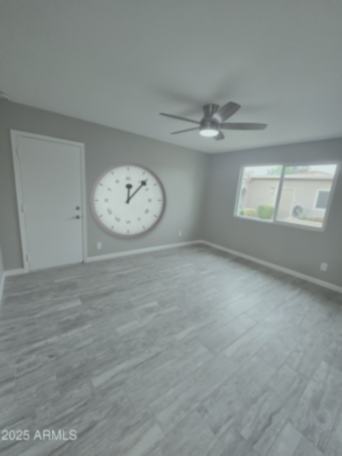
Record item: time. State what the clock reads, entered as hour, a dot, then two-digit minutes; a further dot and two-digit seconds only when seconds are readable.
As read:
12.07
